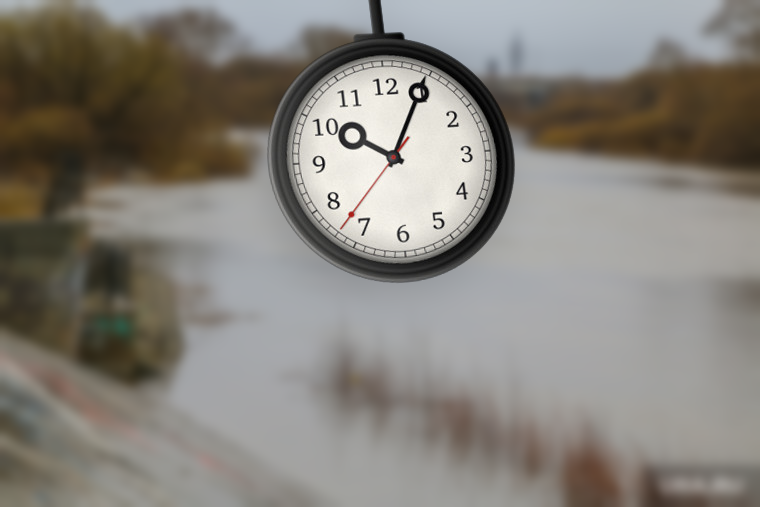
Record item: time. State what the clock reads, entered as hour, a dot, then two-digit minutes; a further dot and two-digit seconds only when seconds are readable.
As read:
10.04.37
